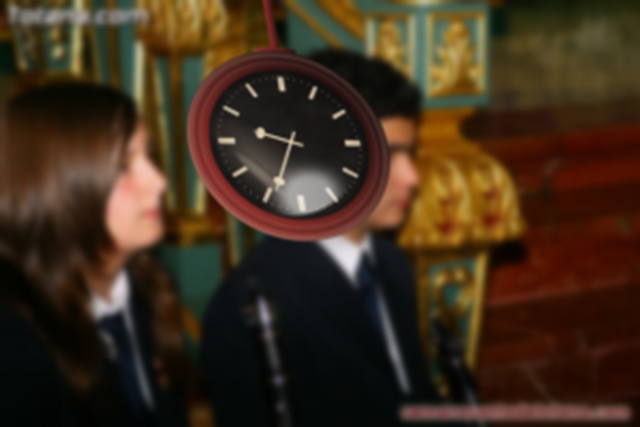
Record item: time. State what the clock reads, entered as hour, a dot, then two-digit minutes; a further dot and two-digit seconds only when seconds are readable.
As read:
9.34
